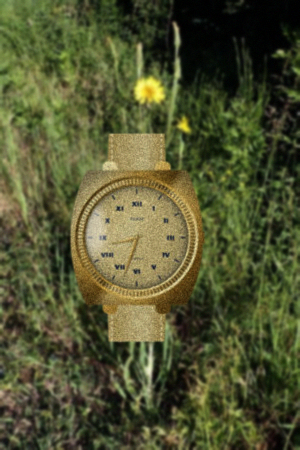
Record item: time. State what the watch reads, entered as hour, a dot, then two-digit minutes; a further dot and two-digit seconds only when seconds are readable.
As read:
8.33
